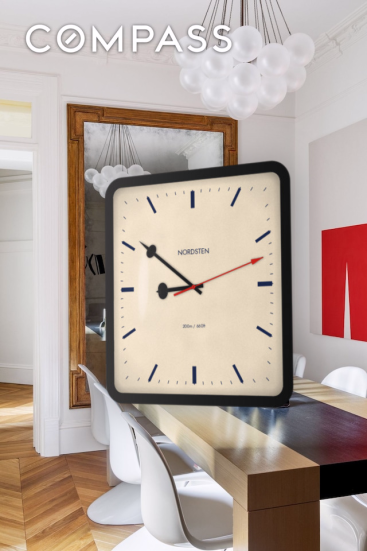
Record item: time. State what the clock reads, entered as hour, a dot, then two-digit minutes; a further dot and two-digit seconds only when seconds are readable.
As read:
8.51.12
